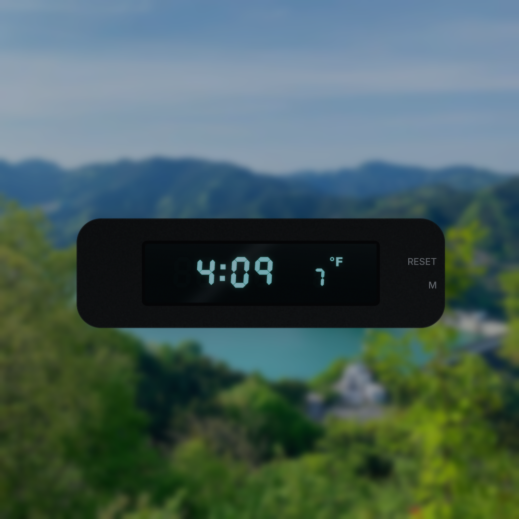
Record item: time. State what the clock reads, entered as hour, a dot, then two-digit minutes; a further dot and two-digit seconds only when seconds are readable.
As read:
4.09
